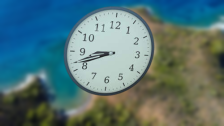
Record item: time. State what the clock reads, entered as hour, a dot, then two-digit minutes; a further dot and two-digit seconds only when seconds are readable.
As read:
8.42
